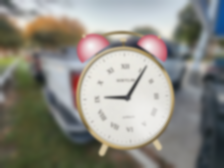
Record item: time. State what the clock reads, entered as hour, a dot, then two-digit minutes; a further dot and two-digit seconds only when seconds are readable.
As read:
9.06
